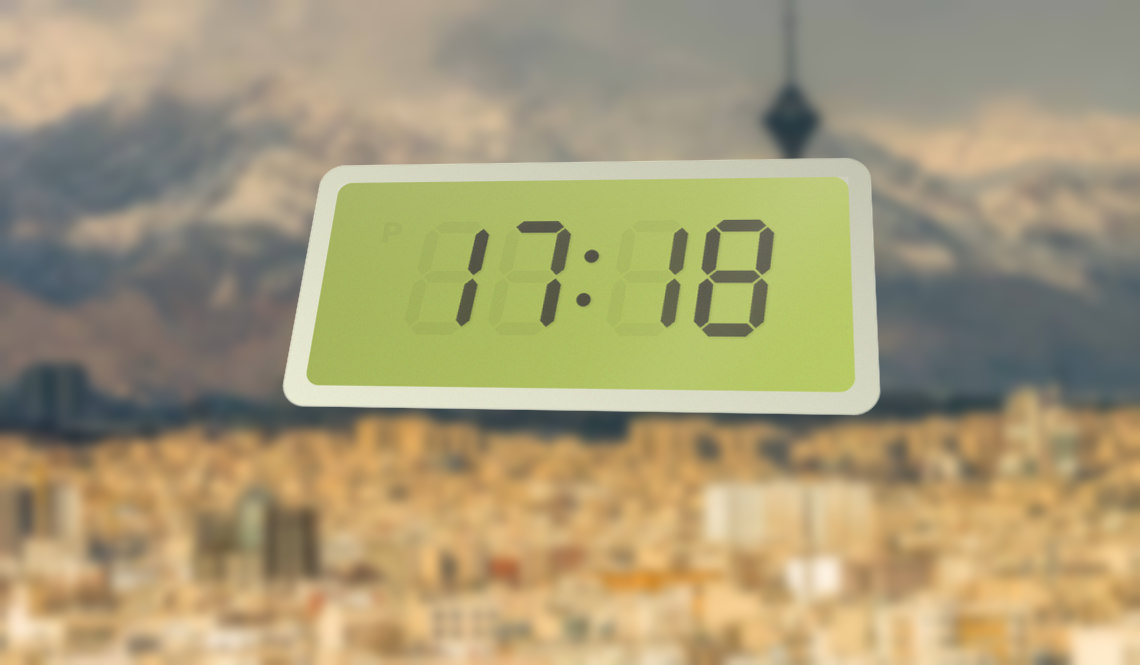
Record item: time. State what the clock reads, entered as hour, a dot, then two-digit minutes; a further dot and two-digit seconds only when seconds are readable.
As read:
17.18
